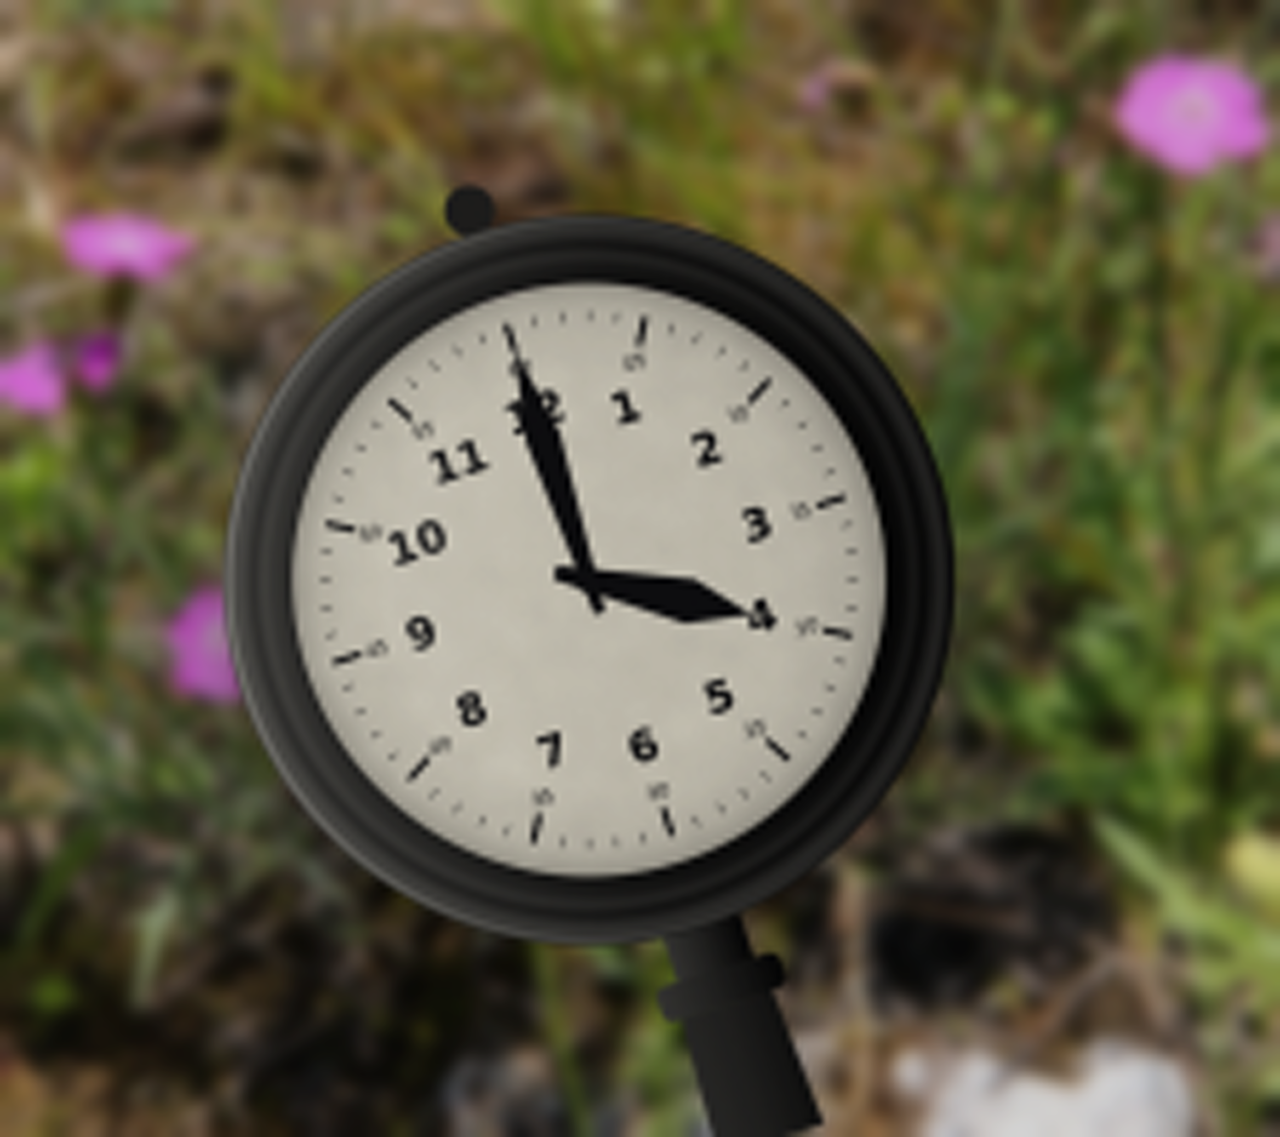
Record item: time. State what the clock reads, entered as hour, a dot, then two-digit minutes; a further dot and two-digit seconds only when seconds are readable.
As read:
4.00
